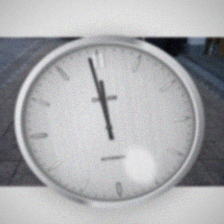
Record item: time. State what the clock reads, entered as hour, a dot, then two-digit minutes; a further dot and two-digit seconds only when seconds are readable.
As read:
11.59
